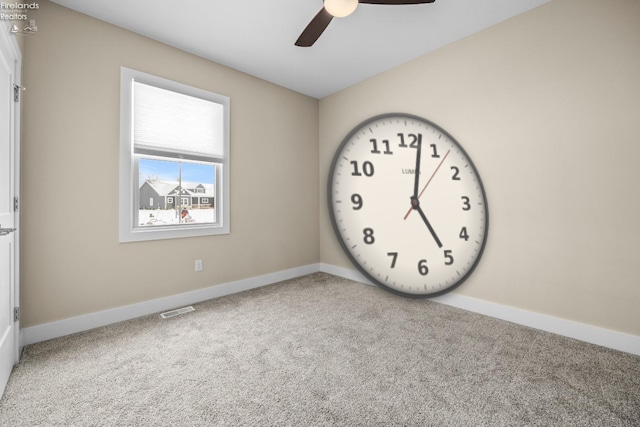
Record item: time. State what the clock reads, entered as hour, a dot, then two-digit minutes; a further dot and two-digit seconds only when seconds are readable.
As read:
5.02.07
